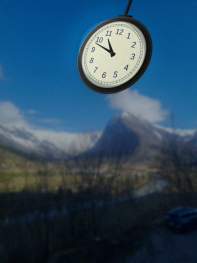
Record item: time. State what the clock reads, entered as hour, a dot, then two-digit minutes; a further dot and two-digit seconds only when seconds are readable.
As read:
10.48
